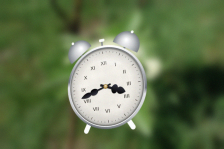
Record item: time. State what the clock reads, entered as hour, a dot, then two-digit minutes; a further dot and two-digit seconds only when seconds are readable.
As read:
3.42
